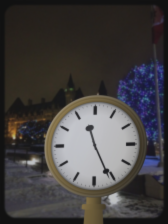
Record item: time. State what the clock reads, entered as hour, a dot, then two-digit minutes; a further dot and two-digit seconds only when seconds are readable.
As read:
11.26
